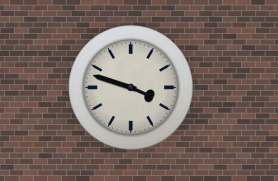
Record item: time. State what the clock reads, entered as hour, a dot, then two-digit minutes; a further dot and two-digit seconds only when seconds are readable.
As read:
3.48
